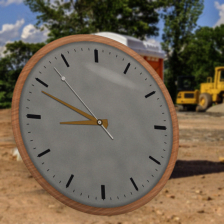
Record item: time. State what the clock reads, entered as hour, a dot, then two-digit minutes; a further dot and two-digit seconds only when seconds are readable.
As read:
8.48.53
